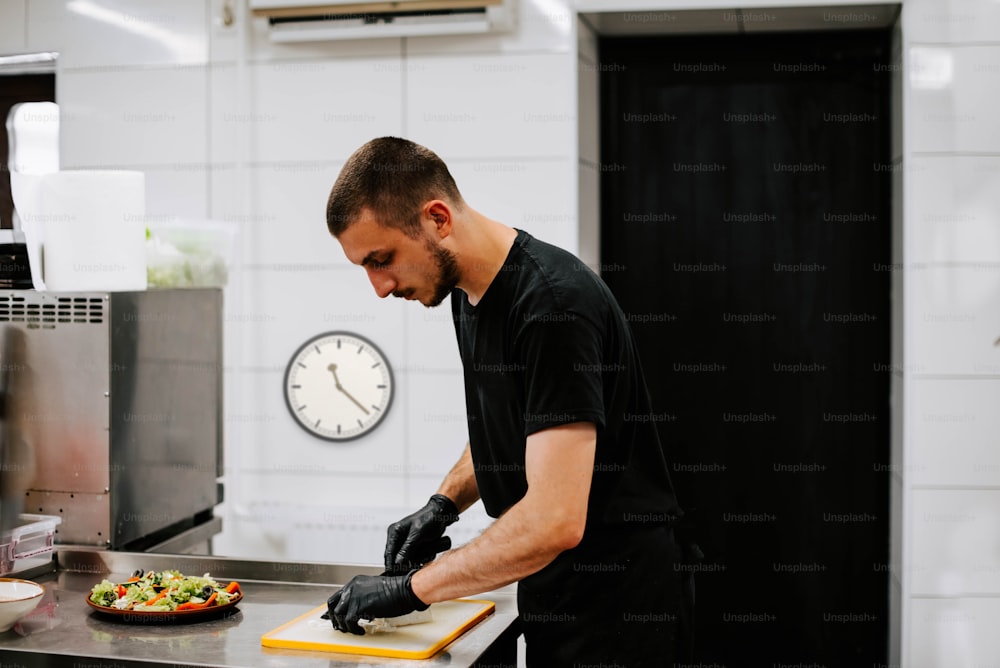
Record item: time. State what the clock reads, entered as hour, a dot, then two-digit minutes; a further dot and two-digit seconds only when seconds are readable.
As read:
11.22
